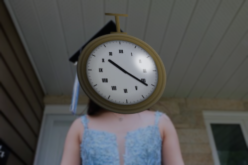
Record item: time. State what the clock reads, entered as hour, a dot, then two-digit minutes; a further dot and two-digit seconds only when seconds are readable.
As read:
10.21
